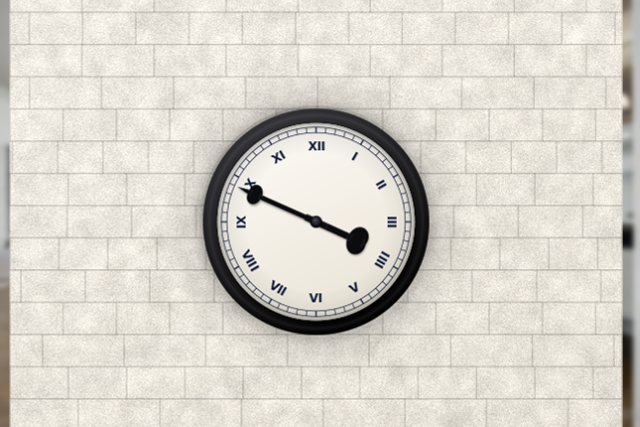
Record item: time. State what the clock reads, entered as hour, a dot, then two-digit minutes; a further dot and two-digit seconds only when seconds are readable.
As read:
3.49
